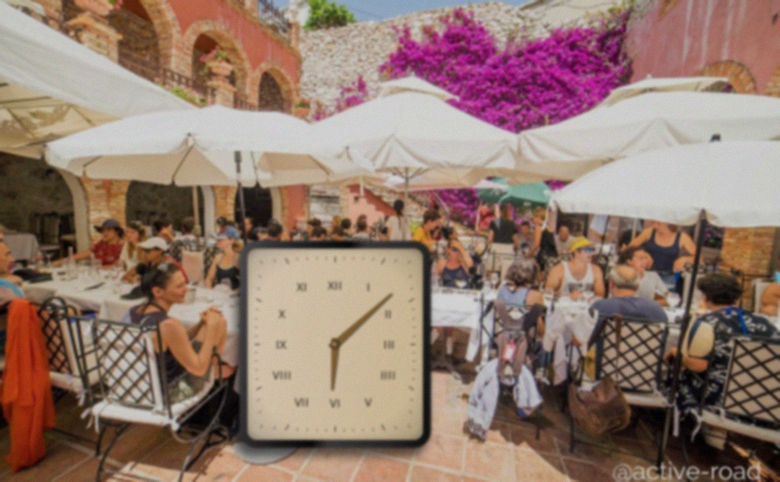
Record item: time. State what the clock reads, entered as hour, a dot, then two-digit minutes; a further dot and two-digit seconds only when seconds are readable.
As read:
6.08
